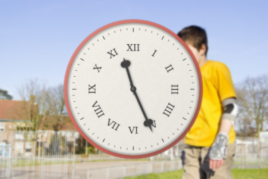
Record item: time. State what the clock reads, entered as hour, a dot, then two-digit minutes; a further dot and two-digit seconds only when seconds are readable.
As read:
11.26
